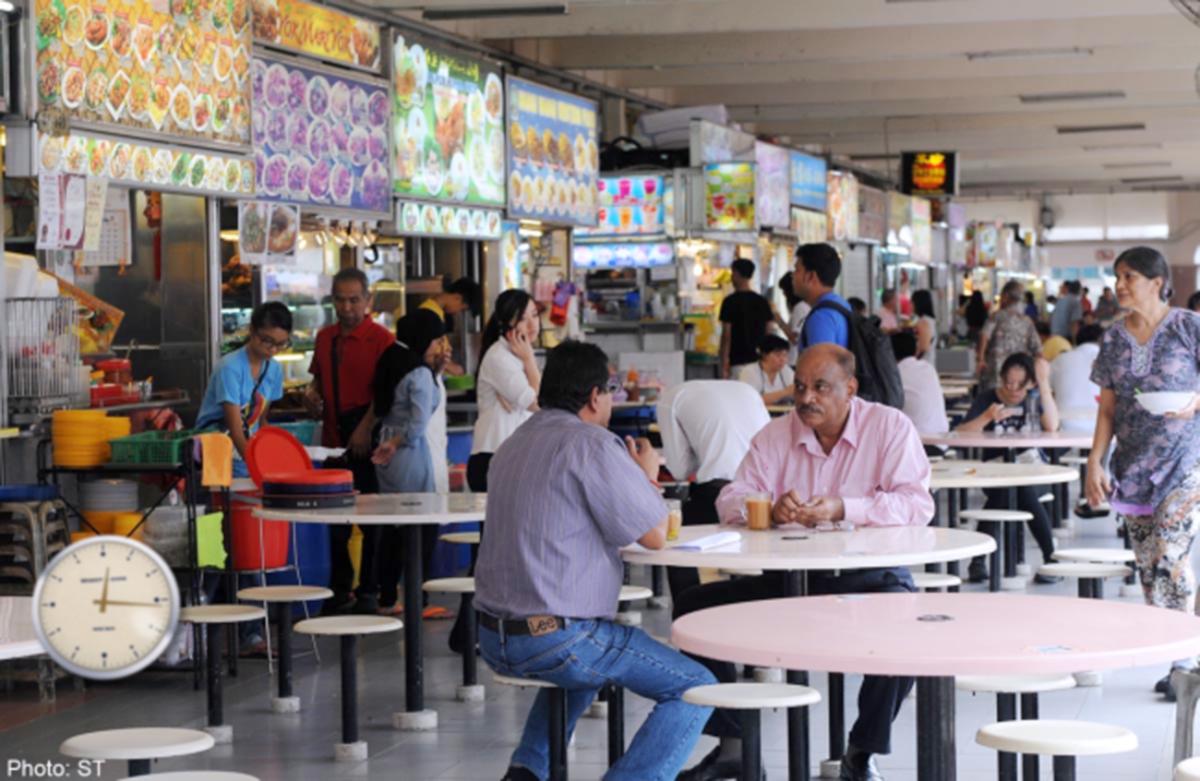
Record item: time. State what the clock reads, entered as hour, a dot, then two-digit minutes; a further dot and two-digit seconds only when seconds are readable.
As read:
12.16
